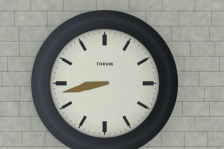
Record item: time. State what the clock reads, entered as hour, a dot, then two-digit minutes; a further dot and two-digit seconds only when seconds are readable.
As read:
8.43
